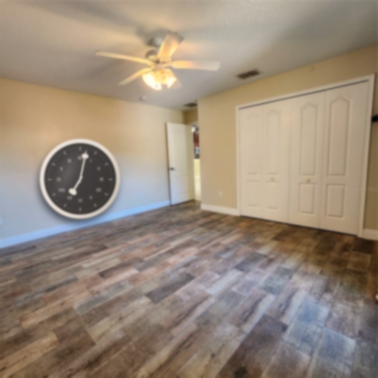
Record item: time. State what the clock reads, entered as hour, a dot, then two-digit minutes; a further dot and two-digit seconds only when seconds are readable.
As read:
7.02
